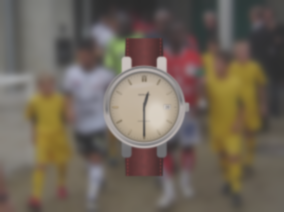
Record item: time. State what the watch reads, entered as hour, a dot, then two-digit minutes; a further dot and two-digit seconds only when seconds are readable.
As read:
12.30
